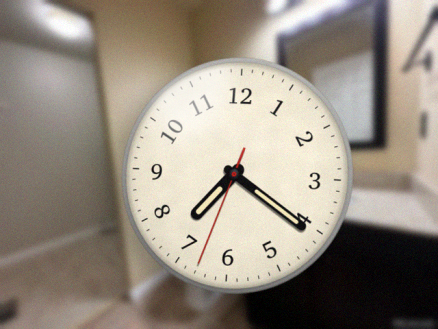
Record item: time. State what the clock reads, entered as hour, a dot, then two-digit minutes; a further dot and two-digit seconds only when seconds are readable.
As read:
7.20.33
